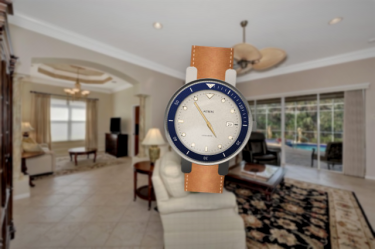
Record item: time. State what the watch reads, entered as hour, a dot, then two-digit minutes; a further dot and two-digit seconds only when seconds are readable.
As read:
4.54
